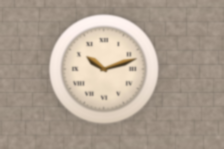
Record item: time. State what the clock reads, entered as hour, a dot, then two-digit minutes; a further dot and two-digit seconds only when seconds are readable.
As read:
10.12
